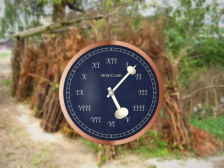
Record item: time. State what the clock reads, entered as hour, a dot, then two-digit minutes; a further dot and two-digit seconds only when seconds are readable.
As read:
5.07
